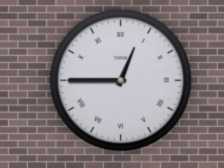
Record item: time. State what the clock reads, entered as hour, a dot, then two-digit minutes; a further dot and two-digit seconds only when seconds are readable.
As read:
12.45
